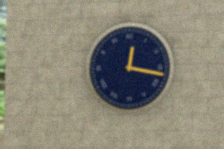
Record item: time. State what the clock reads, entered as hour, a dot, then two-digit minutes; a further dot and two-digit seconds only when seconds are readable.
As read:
12.17
